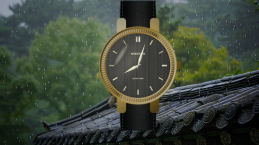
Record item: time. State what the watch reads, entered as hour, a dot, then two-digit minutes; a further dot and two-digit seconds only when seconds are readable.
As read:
8.03
